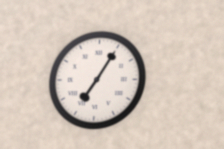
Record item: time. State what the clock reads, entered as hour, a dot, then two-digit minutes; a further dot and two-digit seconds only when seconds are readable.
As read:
7.05
